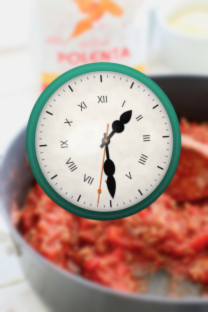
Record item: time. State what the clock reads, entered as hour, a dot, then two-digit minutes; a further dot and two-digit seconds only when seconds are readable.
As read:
1.29.32
